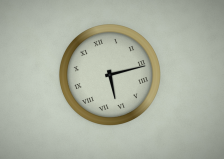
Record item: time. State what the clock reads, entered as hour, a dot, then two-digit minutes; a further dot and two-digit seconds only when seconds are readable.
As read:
6.16
